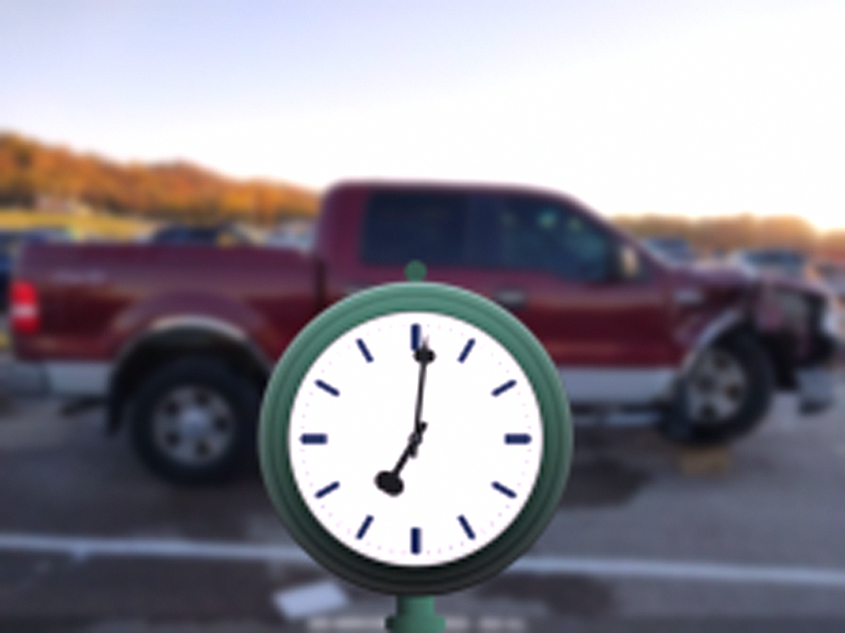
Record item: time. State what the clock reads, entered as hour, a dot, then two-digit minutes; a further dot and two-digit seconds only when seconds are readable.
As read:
7.01
